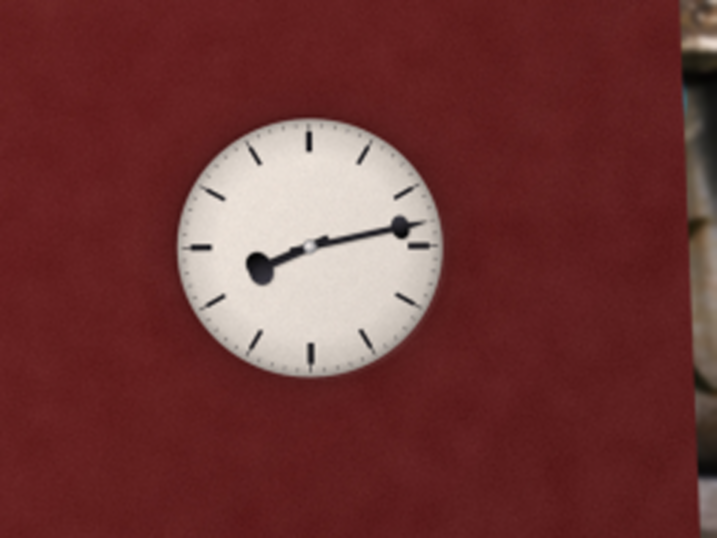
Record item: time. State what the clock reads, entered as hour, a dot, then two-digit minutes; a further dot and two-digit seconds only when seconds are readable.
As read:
8.13
